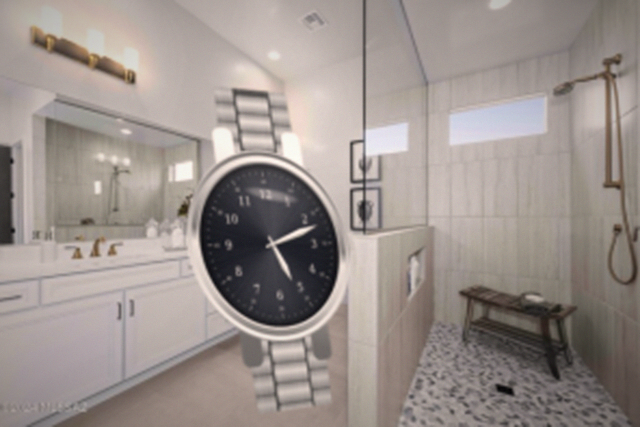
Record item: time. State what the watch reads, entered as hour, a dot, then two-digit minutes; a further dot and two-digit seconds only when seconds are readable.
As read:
5.12
